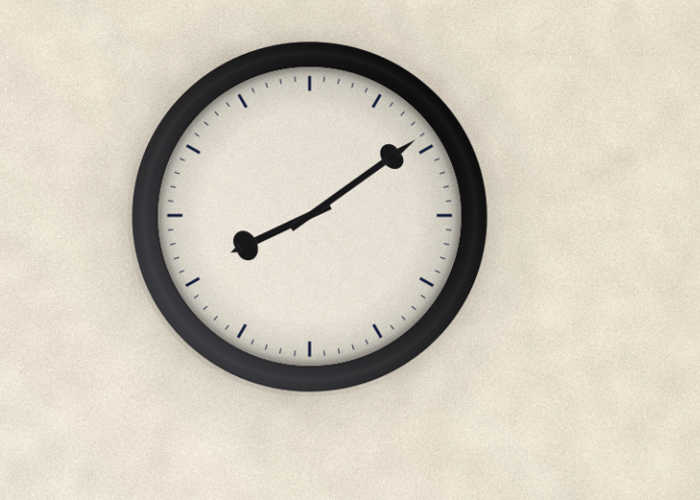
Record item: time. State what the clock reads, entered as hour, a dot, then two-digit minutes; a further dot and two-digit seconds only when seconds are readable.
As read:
8.09
